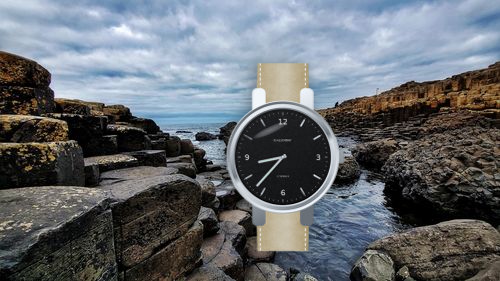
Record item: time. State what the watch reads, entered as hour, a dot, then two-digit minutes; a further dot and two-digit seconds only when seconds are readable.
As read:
8.37
